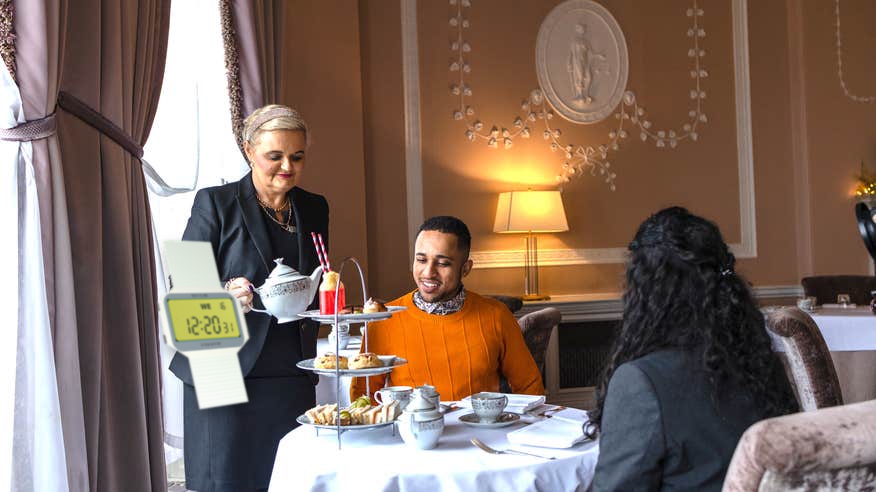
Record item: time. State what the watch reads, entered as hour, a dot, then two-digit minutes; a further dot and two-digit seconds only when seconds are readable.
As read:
12.20.31
